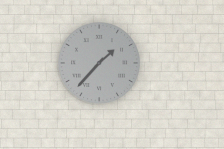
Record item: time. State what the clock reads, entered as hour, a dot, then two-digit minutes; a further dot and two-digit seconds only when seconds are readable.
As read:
1.37
